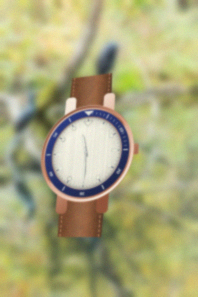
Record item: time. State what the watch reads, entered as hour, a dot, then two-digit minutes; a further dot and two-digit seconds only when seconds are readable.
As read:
11.30
